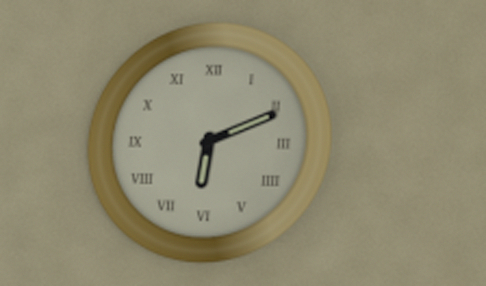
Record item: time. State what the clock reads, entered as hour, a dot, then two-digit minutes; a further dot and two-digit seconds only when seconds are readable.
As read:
6.11
